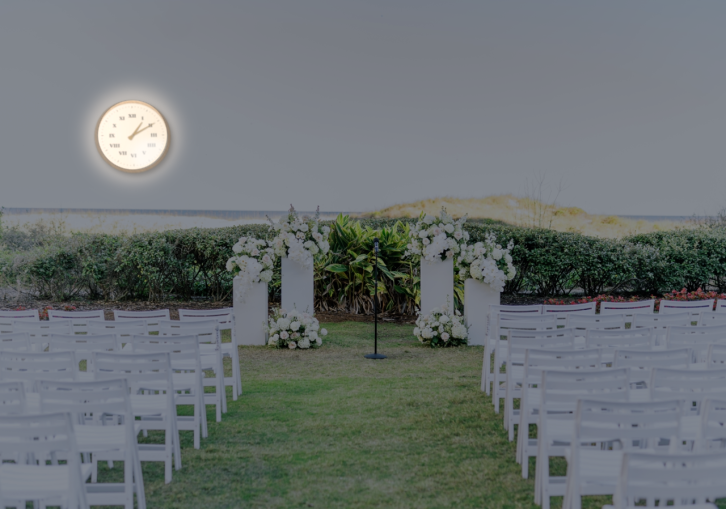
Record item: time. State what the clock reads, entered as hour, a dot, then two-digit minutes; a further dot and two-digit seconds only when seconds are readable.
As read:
1.10
